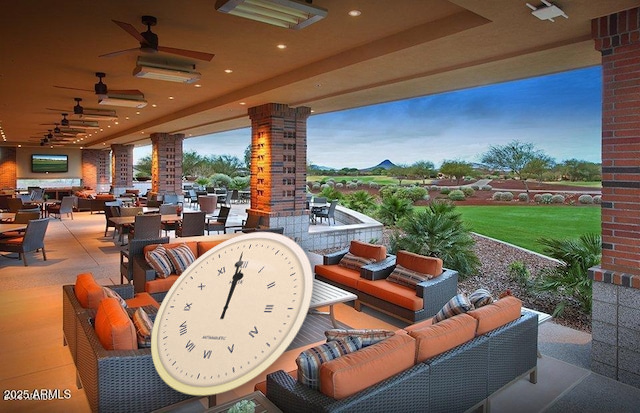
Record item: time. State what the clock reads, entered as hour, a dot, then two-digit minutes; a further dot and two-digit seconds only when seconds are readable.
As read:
11.59
